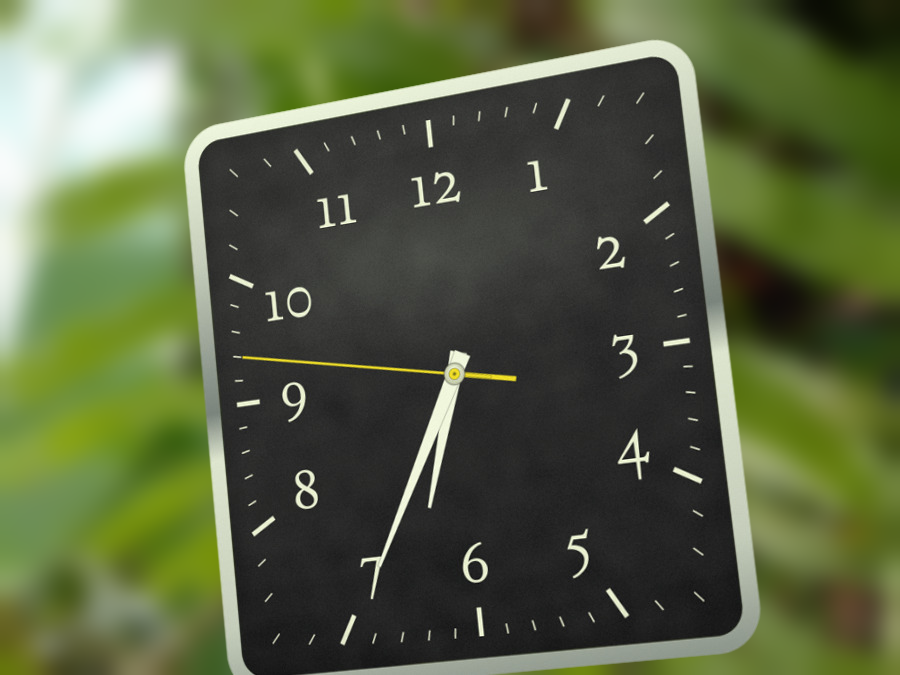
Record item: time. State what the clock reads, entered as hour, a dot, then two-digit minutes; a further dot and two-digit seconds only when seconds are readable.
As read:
6.34.47
